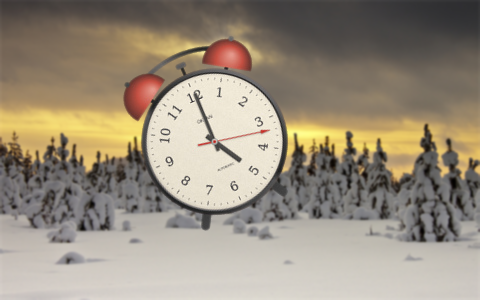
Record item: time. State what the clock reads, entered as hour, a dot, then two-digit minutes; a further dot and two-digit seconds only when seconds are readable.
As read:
5.00.17
